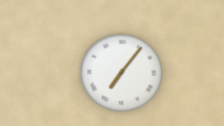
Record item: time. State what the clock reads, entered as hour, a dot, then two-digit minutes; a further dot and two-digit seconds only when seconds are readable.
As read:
7.06
